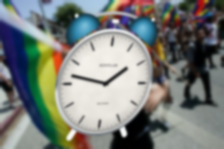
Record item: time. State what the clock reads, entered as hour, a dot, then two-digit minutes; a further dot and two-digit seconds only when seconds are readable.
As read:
1.47
